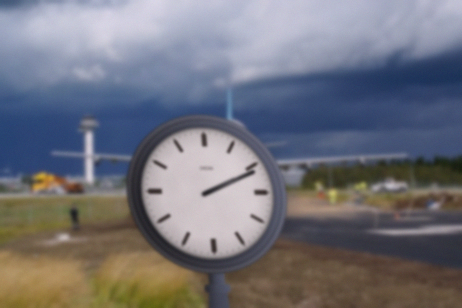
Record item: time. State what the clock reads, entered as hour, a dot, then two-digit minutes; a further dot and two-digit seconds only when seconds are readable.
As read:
2.11
